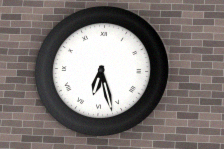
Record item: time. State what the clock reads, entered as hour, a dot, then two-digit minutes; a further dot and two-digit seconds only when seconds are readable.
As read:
6.27
